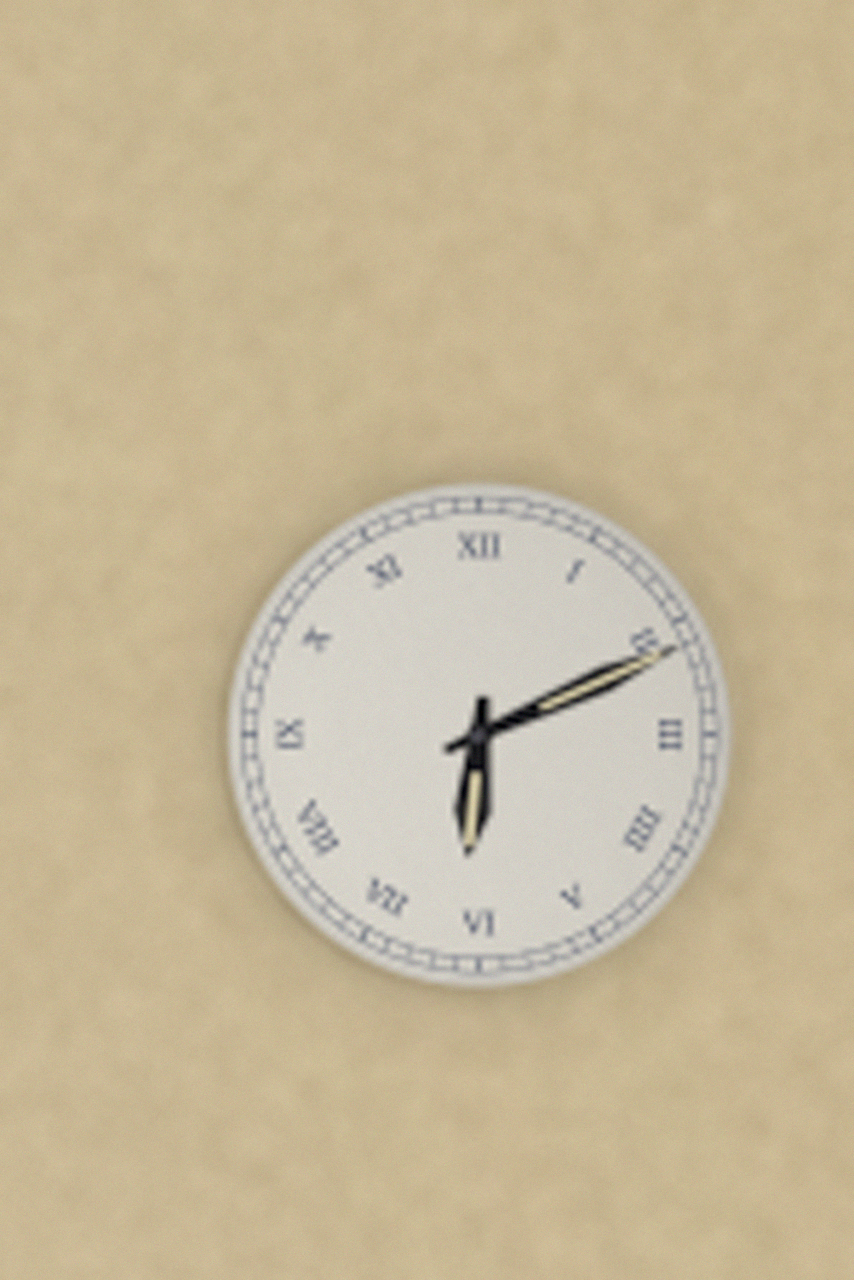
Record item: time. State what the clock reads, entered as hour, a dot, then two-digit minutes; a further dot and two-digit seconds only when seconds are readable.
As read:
6.11
